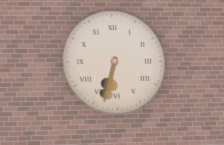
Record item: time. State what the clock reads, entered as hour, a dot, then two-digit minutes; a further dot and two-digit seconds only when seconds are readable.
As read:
6.33
